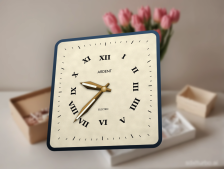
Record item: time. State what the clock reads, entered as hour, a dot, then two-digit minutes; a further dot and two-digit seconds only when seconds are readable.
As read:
9.37
